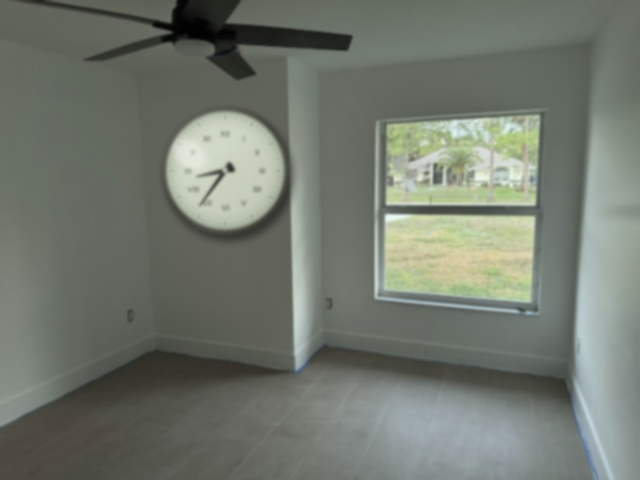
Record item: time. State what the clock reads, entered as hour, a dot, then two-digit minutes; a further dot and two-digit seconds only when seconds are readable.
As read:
8.36
